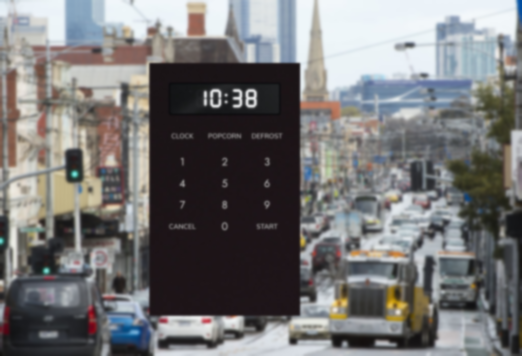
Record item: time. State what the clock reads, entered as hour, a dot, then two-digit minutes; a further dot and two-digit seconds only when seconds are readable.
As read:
10.38
